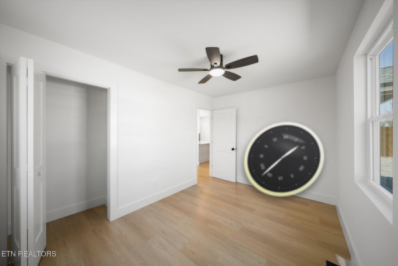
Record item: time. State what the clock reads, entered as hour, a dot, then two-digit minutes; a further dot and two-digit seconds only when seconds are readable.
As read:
1.37
